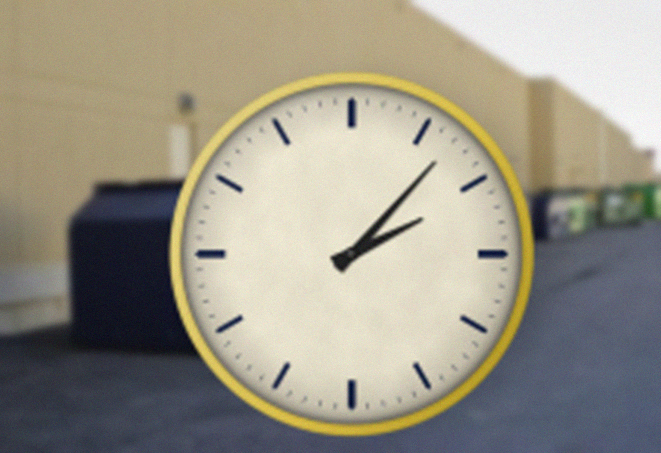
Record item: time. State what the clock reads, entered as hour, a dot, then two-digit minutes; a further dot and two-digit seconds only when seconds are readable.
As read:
2.07
